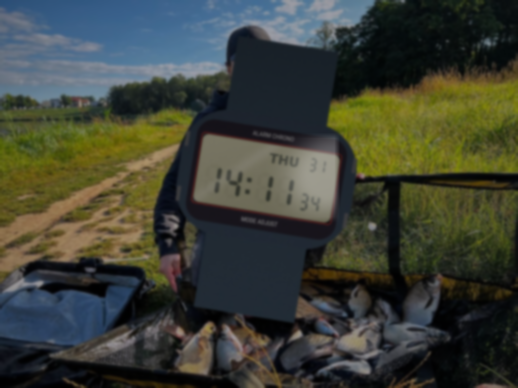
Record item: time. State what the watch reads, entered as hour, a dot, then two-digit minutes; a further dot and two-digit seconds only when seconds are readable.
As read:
14.11.34
